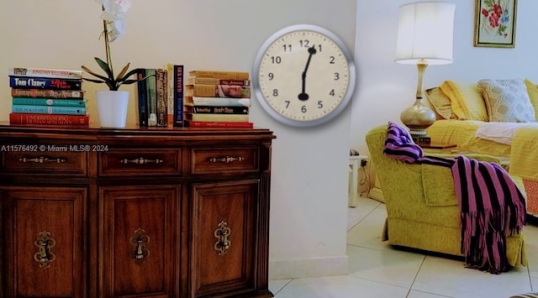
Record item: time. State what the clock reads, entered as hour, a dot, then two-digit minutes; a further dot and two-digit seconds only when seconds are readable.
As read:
6.03
